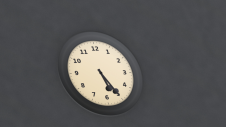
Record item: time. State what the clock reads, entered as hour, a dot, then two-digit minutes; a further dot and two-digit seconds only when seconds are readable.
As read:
5.25
